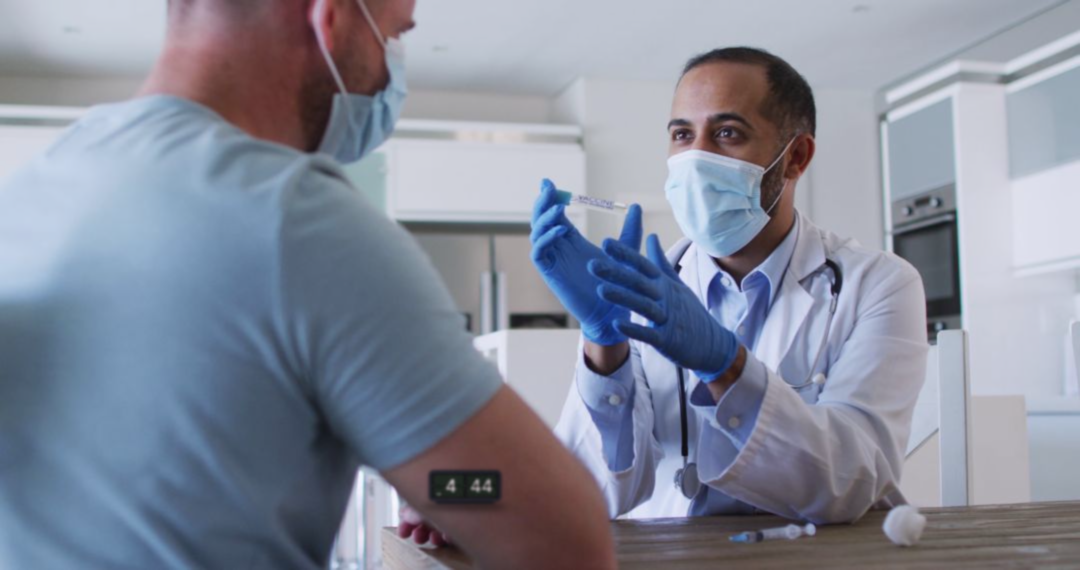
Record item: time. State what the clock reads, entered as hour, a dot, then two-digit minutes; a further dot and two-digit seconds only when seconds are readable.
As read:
4.44
